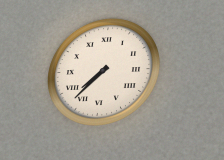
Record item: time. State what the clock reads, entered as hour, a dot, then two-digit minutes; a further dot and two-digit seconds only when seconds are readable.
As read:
7.37
